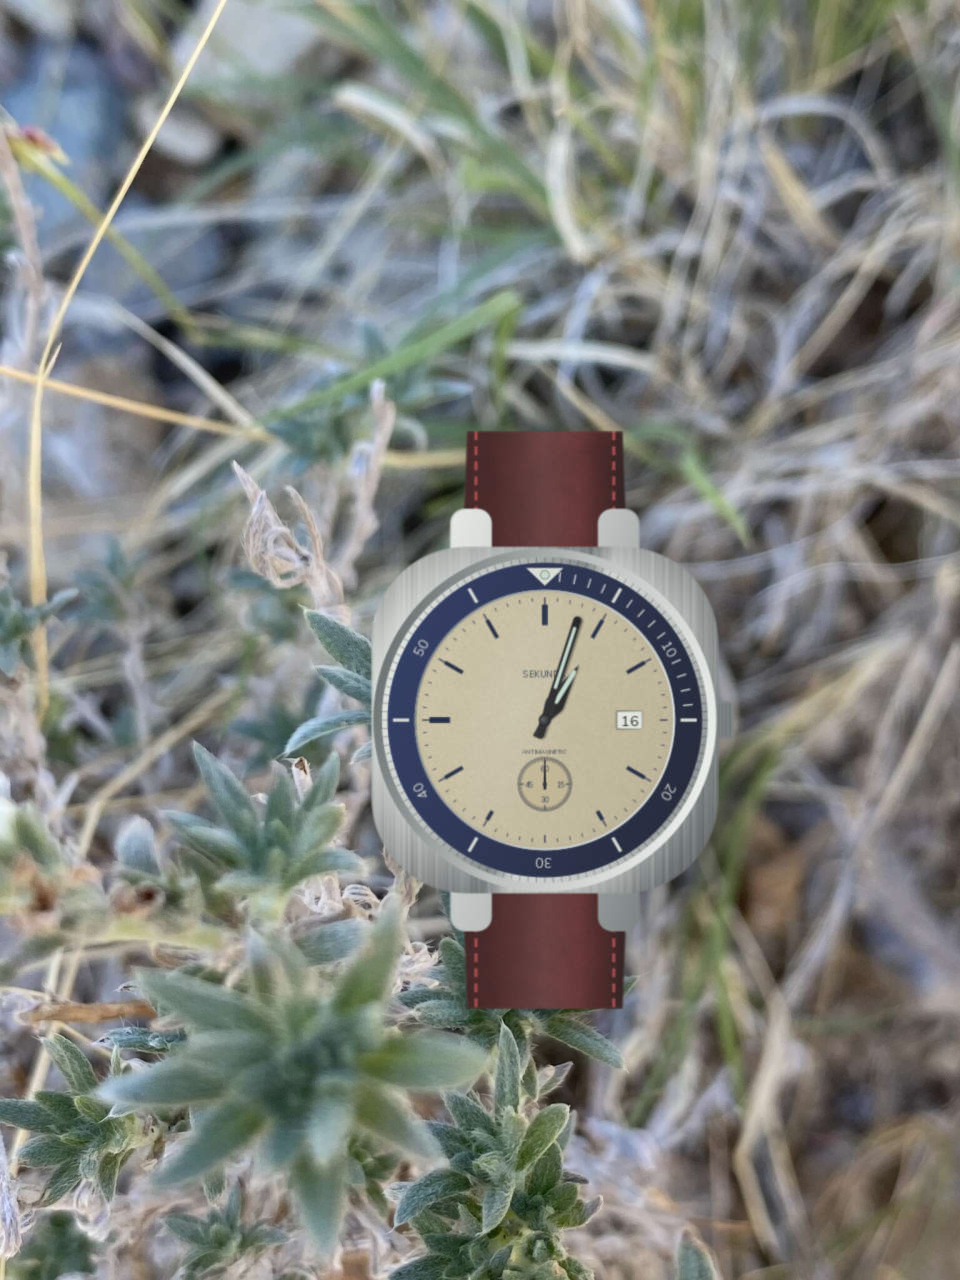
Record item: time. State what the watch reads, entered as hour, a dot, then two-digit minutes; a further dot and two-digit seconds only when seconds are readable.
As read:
1.03
